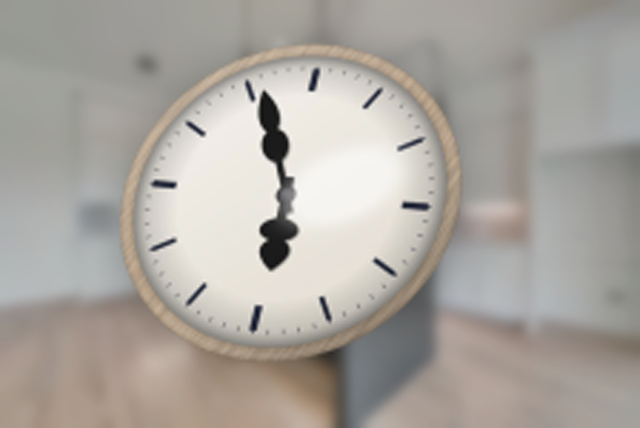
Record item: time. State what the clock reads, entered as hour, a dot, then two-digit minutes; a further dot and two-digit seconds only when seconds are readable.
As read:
5.56
